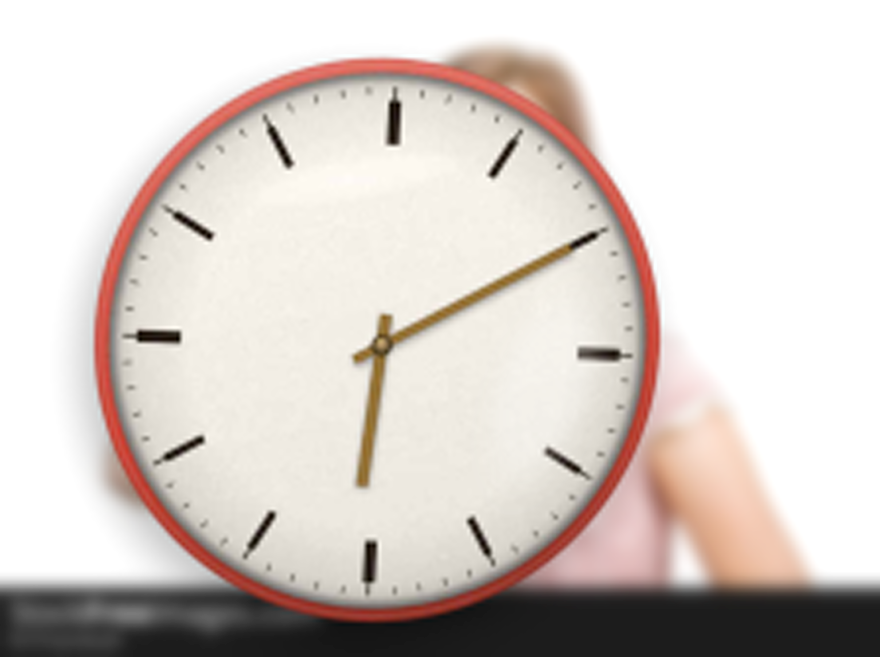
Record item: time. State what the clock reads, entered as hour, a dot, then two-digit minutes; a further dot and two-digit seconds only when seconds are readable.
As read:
6.10
